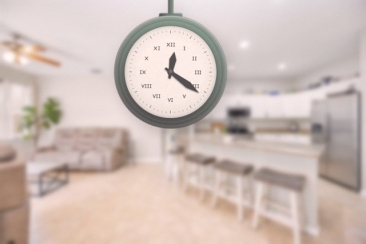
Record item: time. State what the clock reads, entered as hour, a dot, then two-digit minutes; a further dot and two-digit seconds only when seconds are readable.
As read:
12.21
